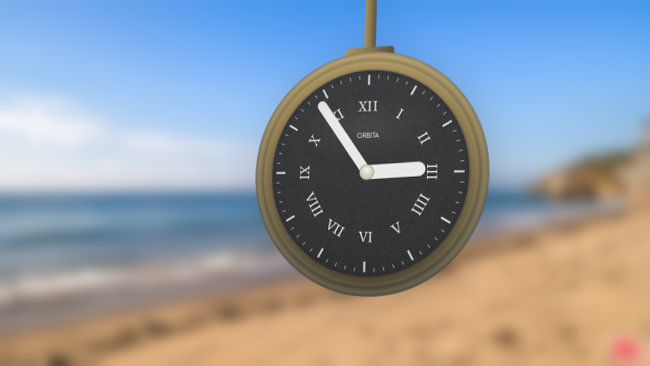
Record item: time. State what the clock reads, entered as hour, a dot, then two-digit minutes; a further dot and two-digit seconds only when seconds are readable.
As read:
2.54
